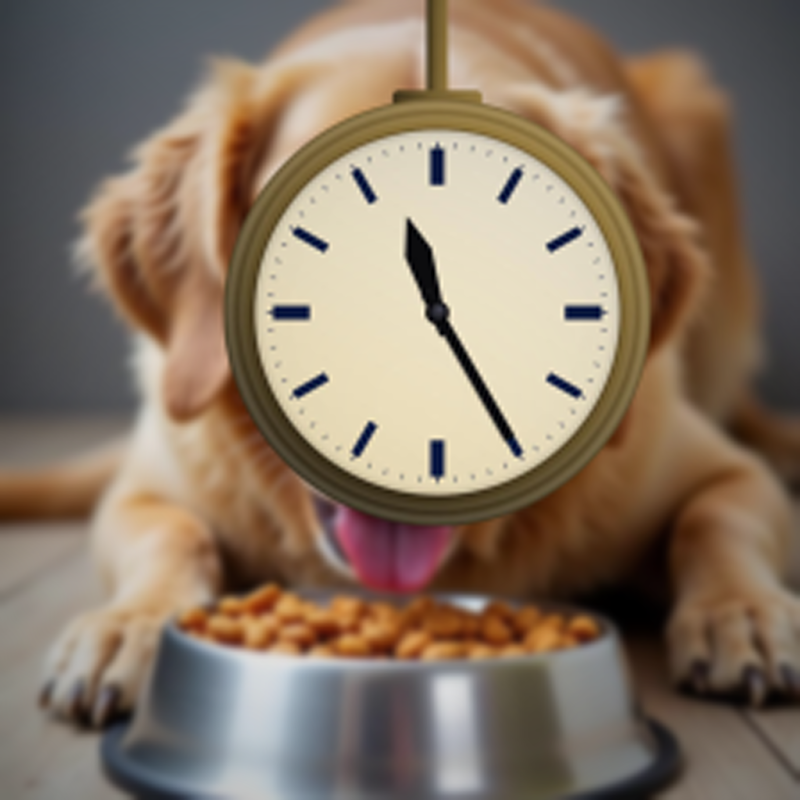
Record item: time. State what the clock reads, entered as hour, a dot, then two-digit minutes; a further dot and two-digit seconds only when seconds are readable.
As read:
11.25
